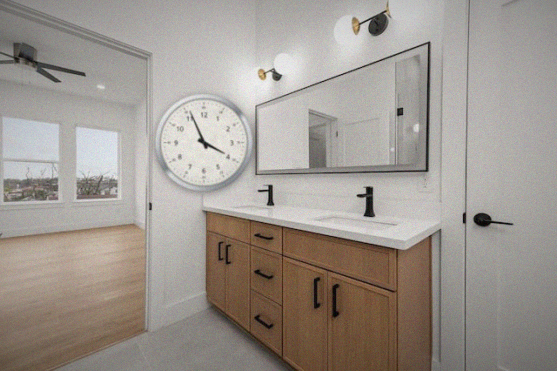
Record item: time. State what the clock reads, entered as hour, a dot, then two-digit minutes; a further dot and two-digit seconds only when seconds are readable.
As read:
3.56
